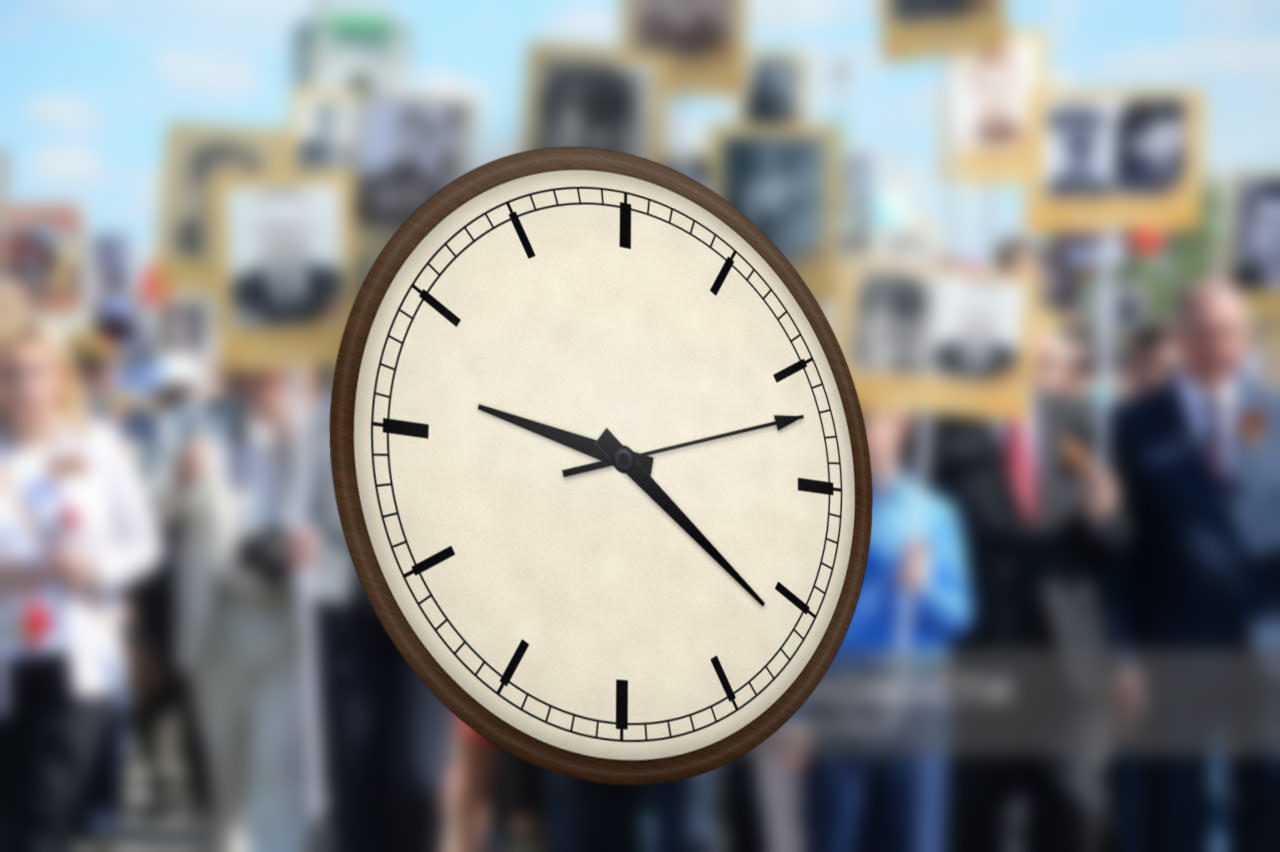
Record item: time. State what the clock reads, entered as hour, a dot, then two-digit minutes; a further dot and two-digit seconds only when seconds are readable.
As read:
9.21.12
